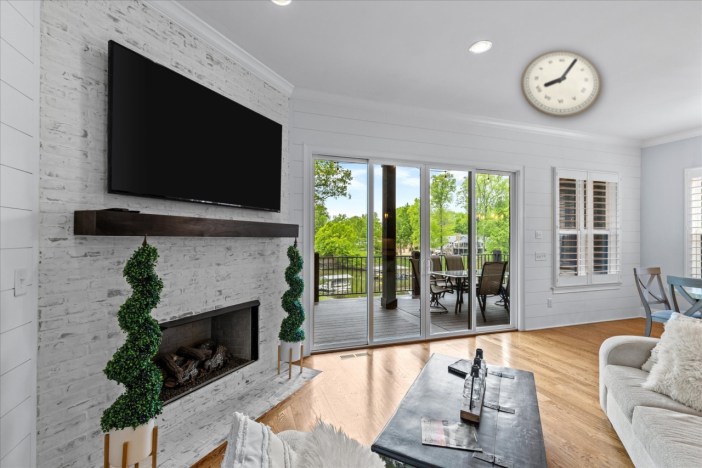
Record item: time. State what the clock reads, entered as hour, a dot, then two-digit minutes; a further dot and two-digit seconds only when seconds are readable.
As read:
8.05
